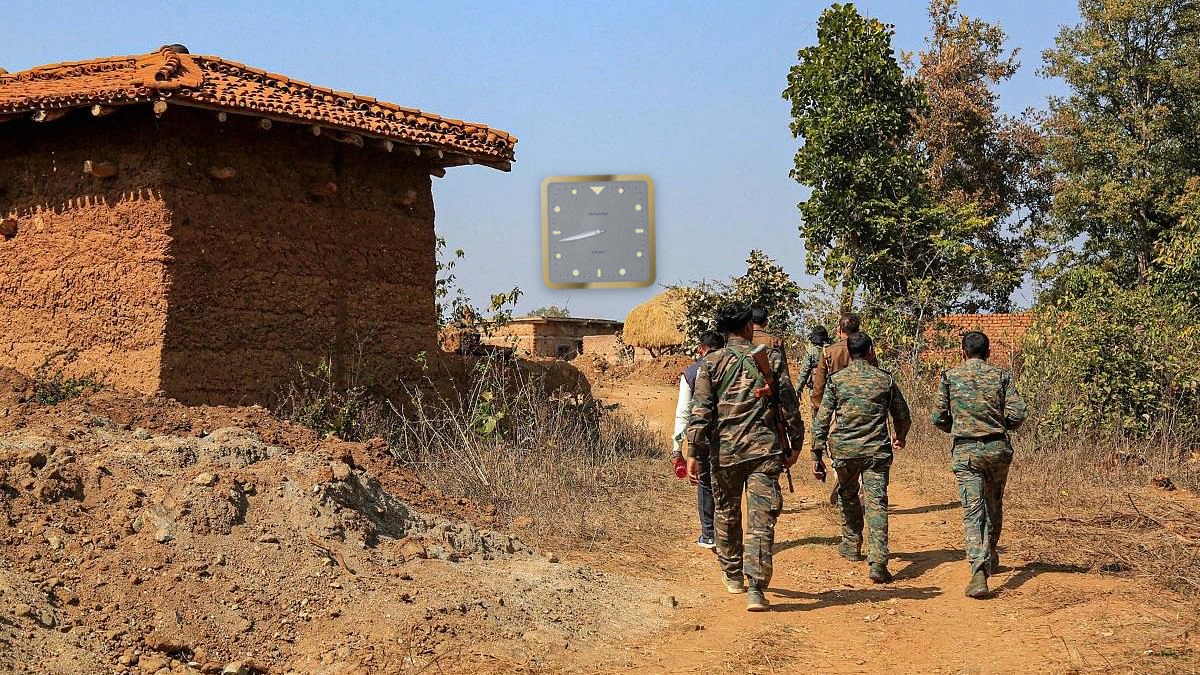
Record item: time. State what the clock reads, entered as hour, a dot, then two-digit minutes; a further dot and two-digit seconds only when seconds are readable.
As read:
8.43
